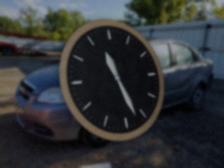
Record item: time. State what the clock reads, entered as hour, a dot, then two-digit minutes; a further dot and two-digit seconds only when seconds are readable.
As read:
11.27
